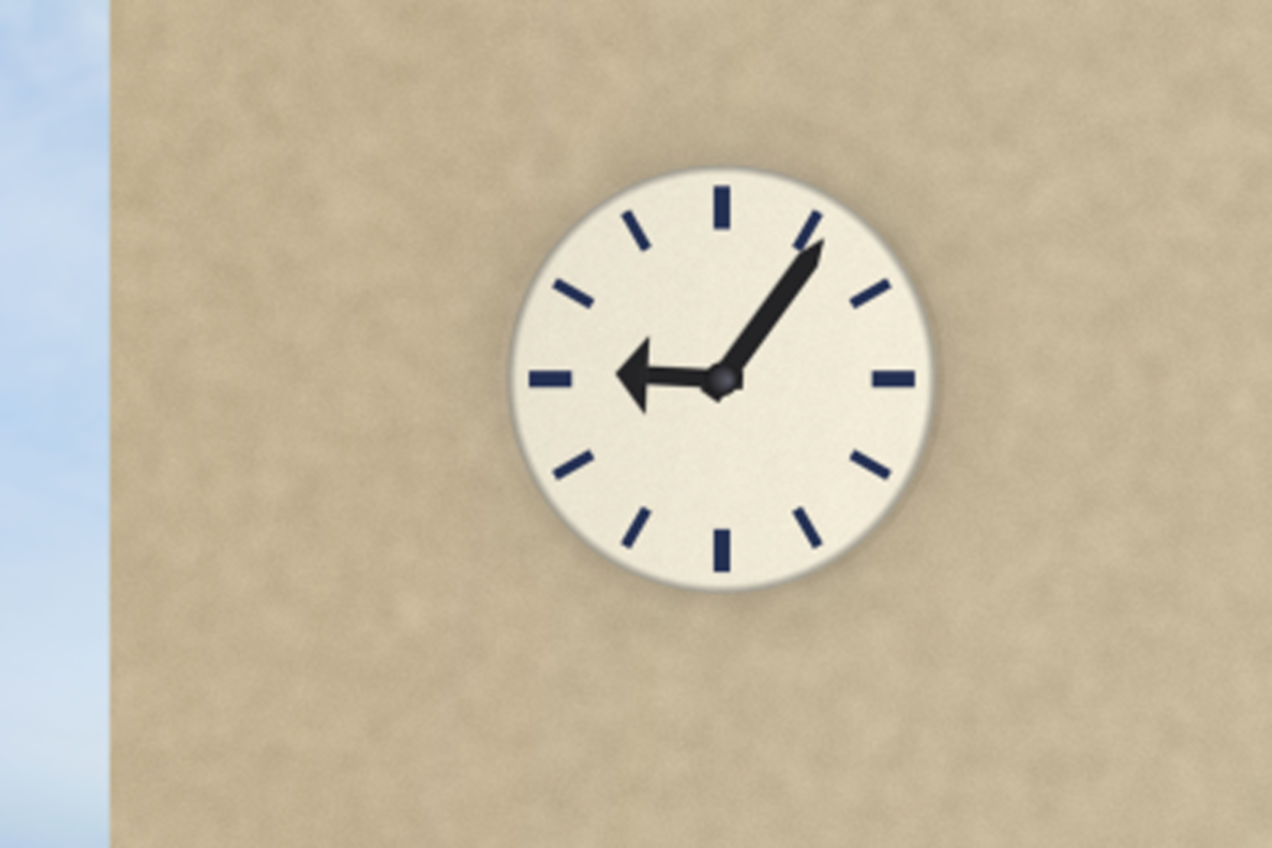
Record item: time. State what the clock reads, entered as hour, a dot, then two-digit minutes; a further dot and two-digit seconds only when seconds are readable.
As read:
9.06
